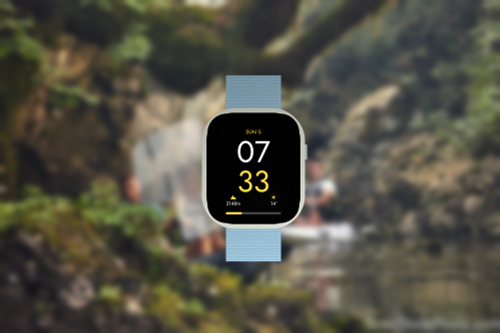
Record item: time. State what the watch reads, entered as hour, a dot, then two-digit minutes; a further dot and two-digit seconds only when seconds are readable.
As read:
7.33
